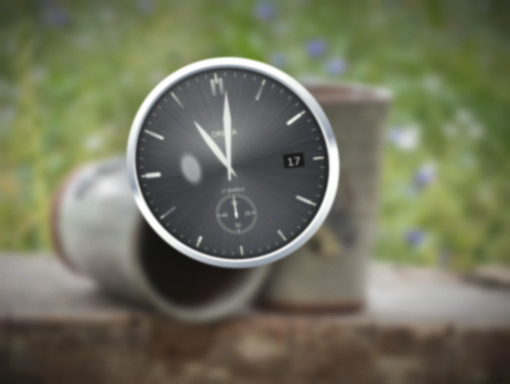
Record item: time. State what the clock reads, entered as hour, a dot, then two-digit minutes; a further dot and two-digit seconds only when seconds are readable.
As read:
11.01
